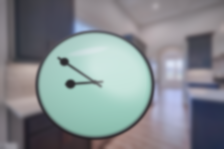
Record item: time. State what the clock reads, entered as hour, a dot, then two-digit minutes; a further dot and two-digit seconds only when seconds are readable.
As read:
8.51
